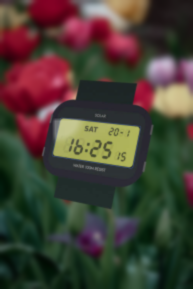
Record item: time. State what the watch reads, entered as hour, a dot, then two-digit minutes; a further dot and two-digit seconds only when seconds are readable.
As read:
16.25
